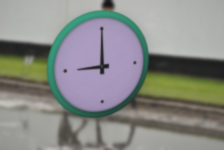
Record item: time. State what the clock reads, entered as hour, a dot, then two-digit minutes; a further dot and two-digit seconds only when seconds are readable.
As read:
9.00
